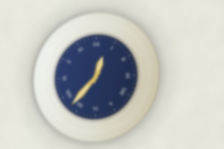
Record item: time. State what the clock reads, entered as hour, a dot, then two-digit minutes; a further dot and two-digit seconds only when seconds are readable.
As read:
12.37
